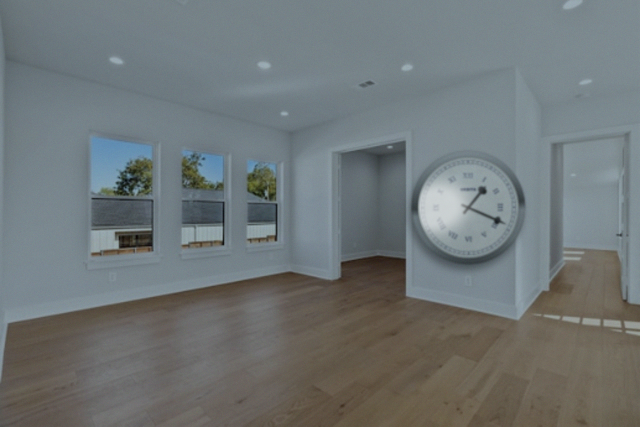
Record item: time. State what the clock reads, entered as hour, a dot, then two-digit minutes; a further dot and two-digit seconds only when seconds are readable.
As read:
1.19
